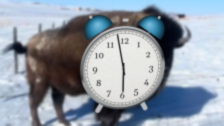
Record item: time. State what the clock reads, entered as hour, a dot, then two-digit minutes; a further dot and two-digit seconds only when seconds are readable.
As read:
5.58
